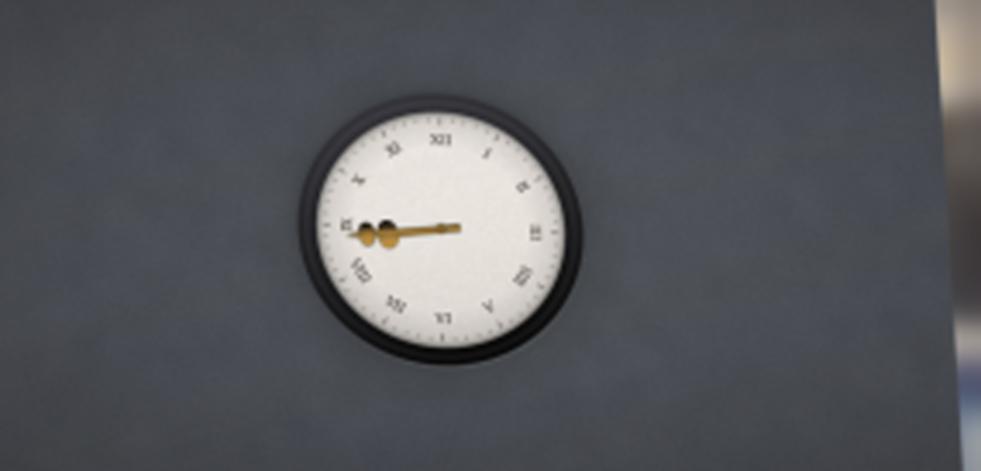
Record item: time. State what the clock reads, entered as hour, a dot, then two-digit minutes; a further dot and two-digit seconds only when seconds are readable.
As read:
8.44
